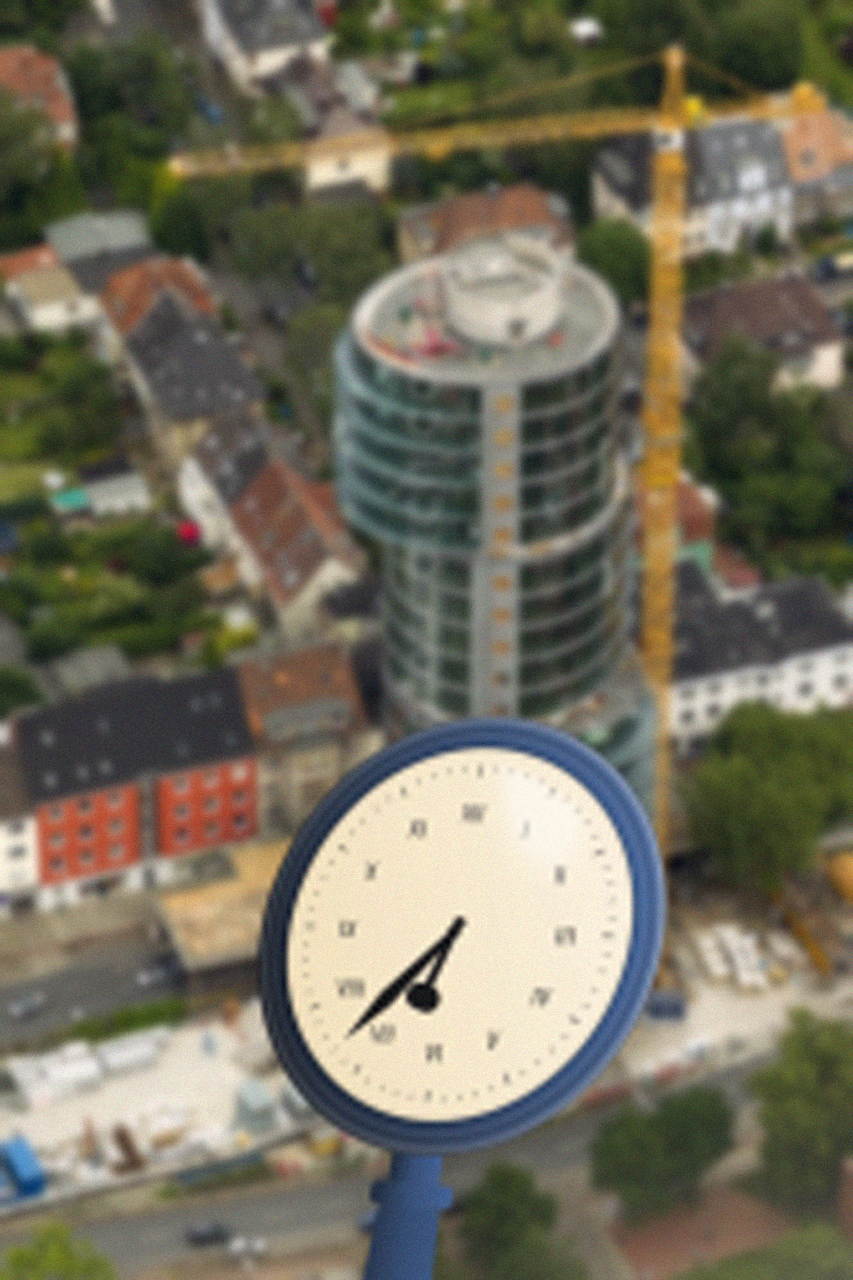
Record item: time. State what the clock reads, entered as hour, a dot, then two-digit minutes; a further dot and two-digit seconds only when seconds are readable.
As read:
6.37
